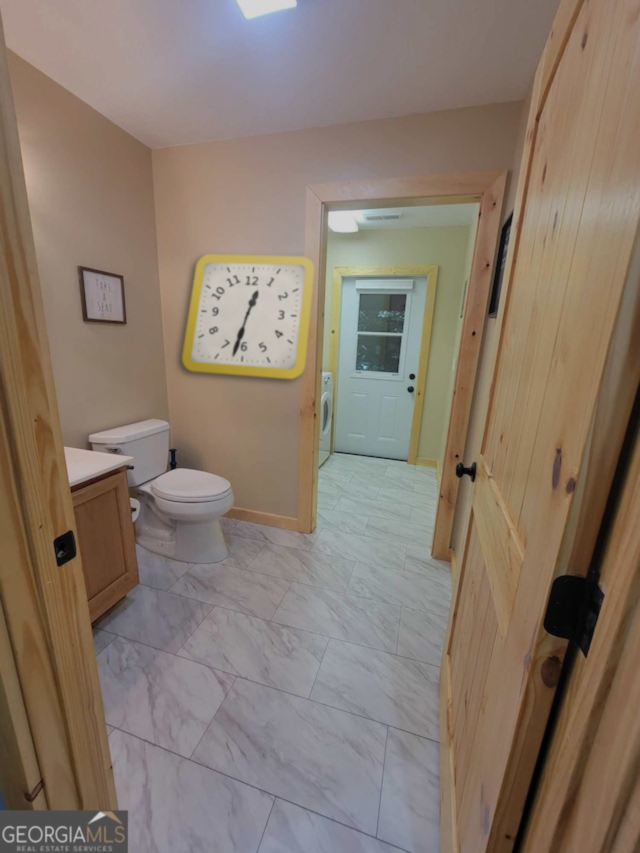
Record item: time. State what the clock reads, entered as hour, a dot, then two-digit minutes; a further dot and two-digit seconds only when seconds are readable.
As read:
12.32
